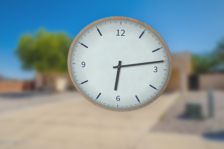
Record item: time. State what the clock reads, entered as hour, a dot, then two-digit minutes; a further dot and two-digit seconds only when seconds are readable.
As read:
6.13
